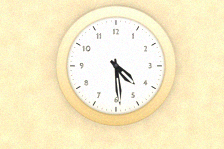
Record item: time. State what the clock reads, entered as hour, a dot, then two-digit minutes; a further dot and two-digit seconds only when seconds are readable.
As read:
4.29
